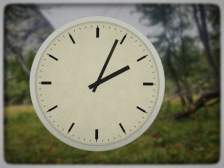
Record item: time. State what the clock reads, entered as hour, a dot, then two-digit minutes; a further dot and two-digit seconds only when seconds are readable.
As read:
2.04
